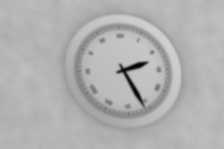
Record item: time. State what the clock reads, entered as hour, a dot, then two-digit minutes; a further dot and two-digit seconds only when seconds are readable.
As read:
2.26
